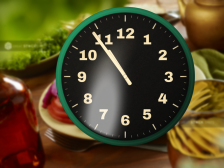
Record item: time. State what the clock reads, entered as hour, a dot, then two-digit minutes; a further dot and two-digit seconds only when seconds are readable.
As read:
10.54
